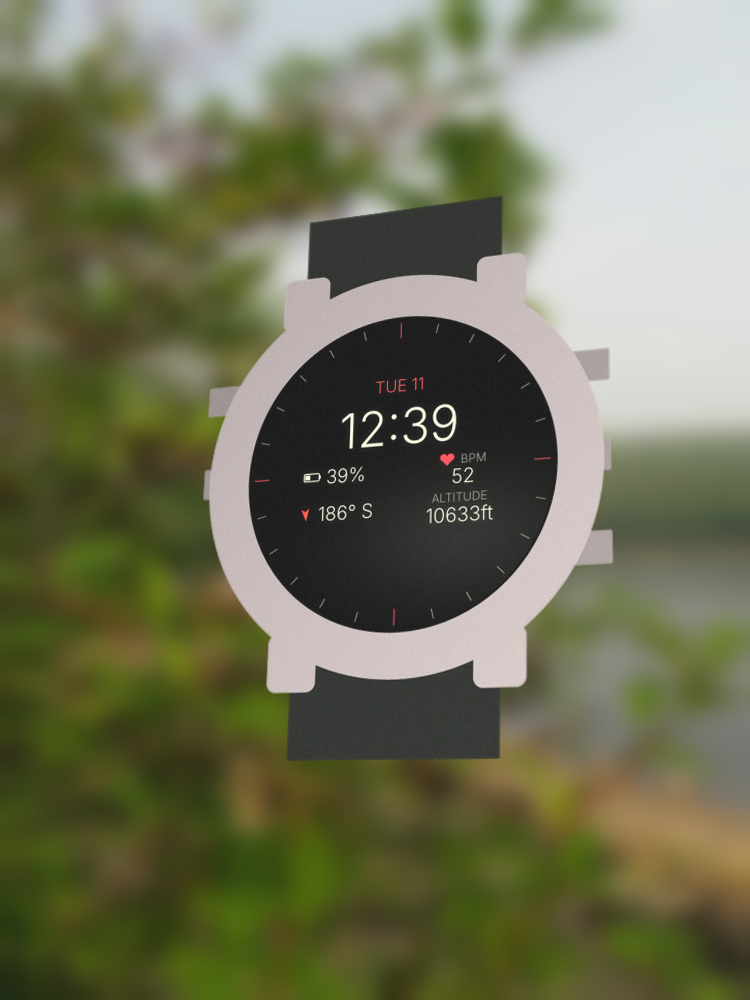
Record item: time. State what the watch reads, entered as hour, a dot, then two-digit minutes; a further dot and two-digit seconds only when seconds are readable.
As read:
12.39
